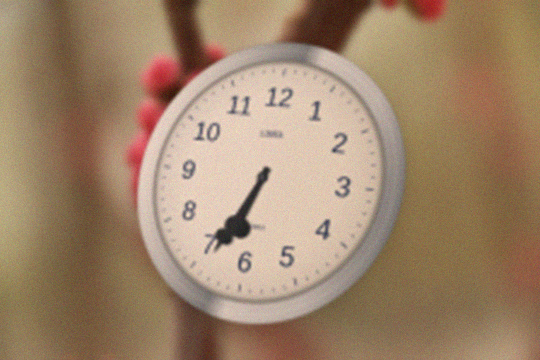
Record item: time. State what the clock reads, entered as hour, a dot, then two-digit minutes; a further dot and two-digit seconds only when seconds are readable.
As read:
6.34
